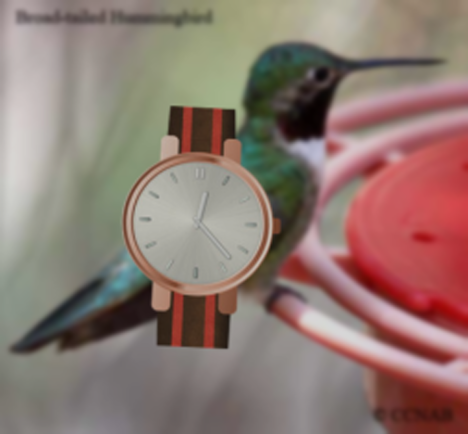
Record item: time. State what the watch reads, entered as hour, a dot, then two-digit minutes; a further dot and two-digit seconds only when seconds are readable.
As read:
12.23
